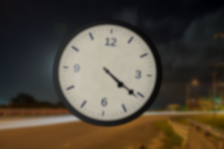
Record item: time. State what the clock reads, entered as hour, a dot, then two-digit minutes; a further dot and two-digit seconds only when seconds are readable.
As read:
4.21
